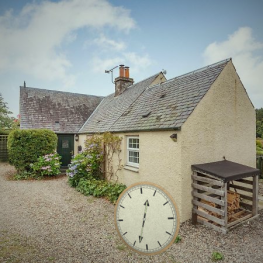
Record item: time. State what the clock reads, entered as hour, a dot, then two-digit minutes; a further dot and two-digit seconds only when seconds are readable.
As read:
12.33
